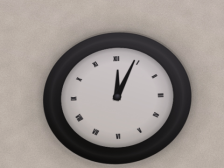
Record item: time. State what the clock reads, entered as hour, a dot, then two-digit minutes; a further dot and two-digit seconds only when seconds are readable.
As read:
12.04
